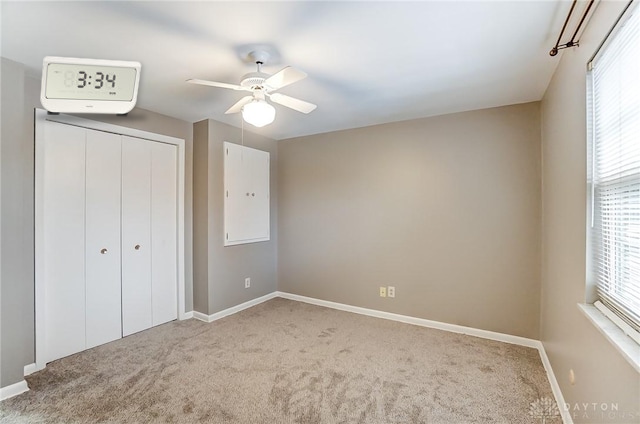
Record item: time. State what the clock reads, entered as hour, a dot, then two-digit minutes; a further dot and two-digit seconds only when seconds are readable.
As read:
3.34
